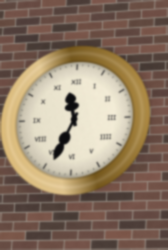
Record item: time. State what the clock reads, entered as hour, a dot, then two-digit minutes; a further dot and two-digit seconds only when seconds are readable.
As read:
11.34
